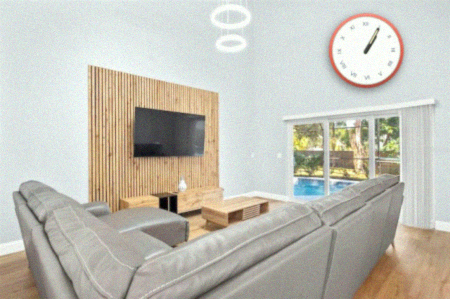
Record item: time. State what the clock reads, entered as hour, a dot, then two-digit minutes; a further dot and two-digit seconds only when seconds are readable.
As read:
1.05
